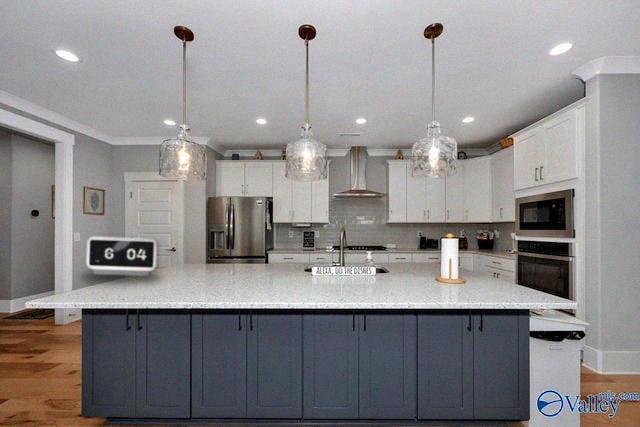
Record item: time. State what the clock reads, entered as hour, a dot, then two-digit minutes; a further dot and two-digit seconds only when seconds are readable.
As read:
6.04
